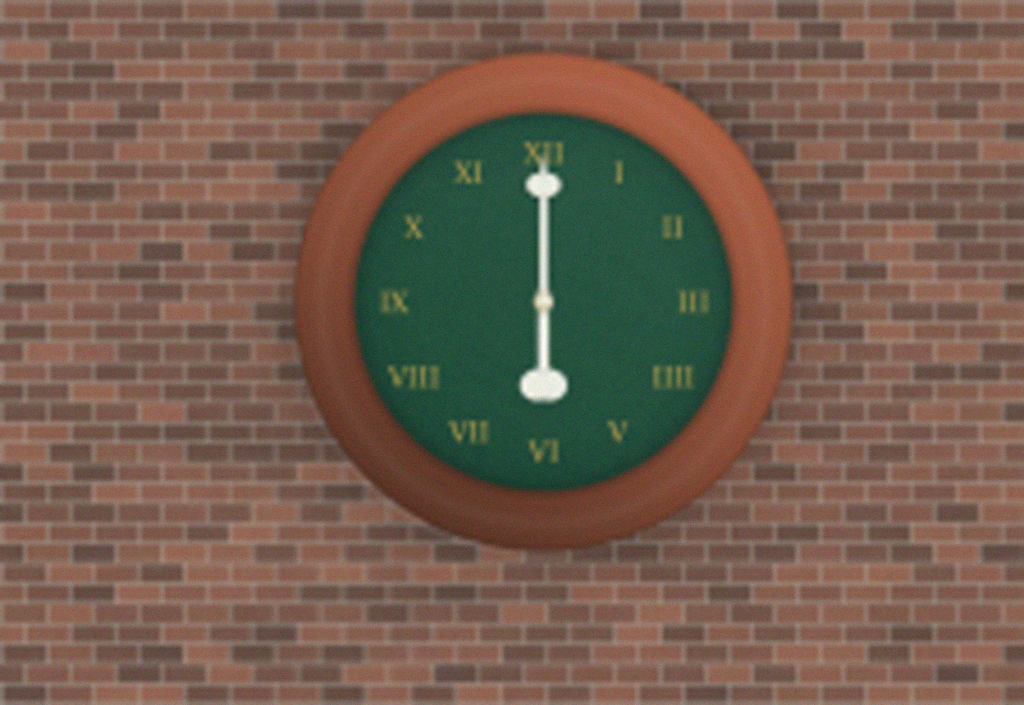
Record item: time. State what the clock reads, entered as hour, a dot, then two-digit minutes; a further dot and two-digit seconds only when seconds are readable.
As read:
6.00
